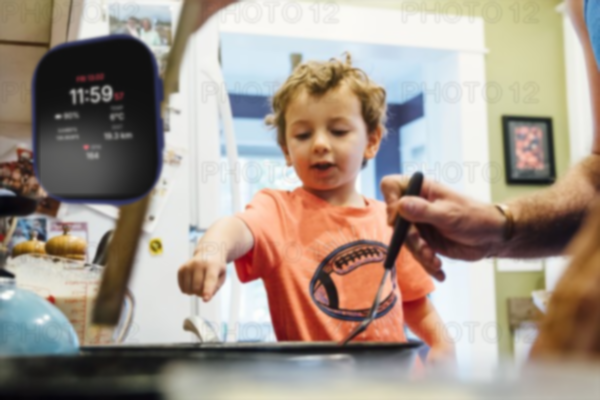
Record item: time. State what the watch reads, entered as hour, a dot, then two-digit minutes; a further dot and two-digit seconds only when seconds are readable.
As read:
11.59
